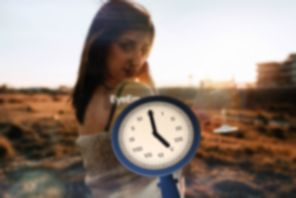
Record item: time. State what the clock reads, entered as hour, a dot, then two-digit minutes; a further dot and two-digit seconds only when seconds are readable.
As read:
5.00
